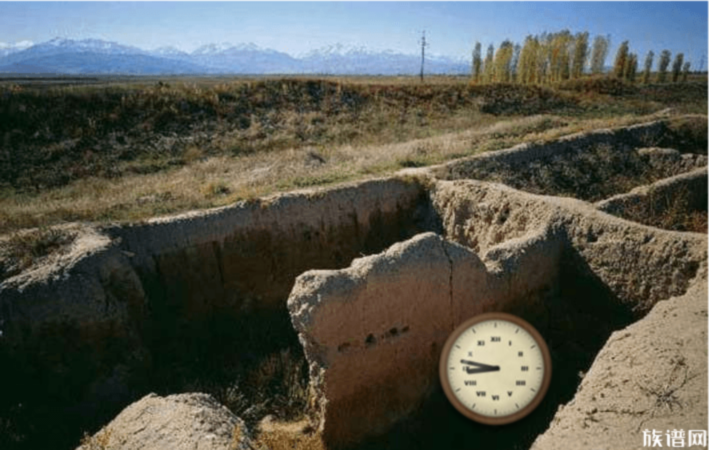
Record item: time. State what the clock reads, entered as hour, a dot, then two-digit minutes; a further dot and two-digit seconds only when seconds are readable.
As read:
8.47
